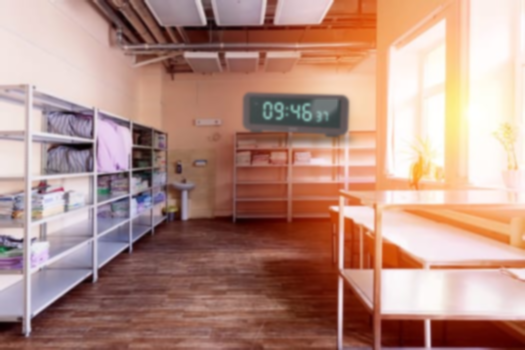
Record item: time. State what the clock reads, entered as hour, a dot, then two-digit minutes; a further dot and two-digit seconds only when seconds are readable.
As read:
9.46
